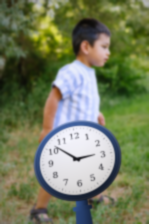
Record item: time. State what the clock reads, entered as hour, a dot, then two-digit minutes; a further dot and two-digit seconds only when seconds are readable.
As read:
2.52
